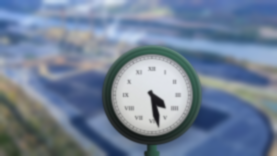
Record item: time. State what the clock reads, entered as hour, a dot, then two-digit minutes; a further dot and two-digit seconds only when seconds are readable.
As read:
4.28
